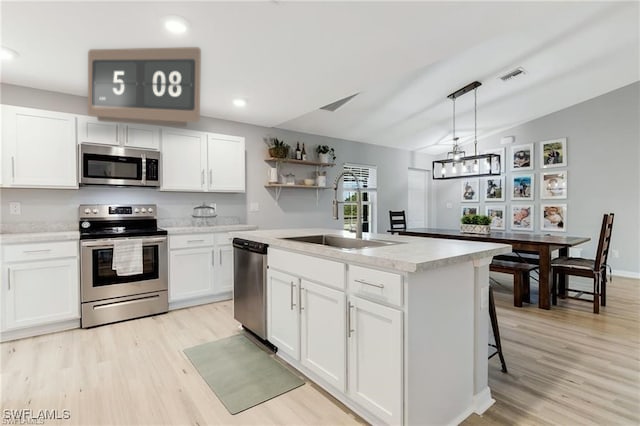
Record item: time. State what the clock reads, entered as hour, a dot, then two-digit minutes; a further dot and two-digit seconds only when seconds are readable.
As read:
5.08
